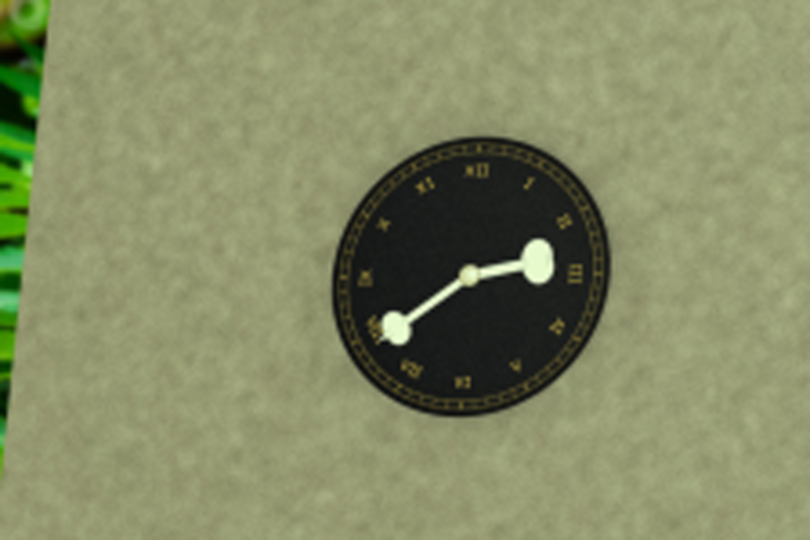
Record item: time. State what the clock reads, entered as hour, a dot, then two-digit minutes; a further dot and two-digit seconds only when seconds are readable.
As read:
2.39
